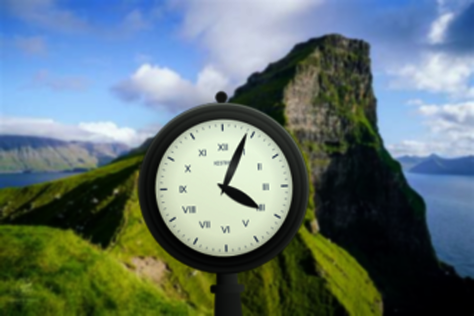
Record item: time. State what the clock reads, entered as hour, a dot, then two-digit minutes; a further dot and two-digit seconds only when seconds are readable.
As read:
4.04
